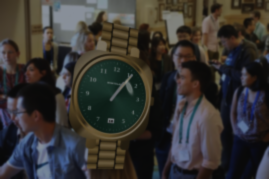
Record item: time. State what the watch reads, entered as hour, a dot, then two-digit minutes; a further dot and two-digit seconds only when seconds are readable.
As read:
1.06
